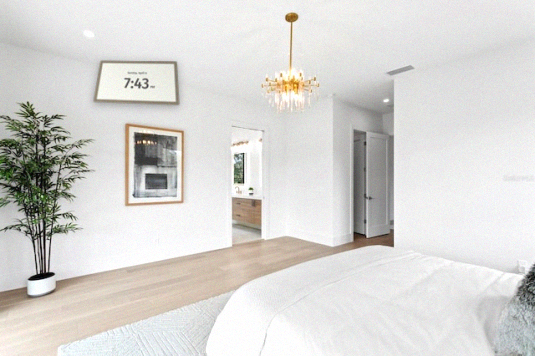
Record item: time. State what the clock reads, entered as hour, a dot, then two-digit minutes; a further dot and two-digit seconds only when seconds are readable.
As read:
7.43
